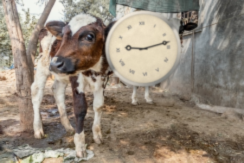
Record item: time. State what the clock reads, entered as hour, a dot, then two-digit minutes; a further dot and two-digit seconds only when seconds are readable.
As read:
9.13
